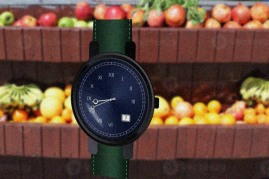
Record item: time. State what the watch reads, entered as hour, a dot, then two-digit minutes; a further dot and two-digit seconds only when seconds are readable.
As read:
8.41
